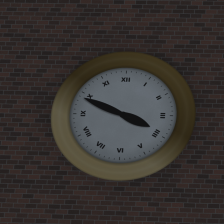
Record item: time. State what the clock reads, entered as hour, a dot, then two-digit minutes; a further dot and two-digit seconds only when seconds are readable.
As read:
3.49
